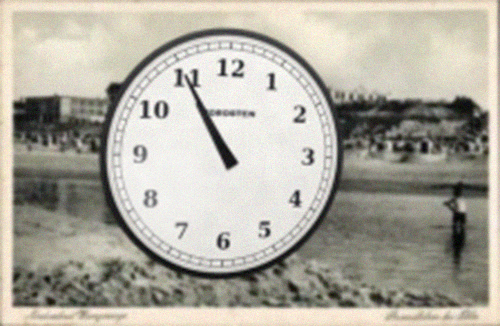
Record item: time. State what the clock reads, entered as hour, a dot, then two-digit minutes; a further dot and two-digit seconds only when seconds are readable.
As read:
10.55
